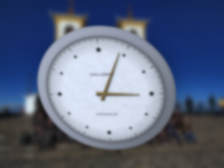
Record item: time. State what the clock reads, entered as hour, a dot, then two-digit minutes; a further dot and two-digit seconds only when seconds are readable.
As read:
3.04
